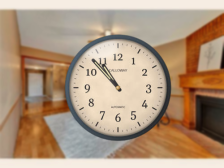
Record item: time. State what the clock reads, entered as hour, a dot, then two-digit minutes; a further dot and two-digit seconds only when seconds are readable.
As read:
10.53
